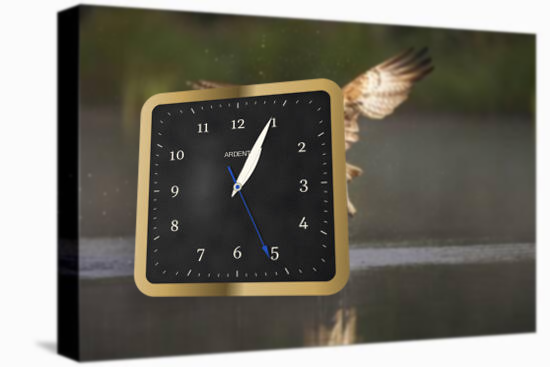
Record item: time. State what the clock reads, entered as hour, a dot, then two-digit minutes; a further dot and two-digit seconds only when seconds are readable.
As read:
1.04.26
